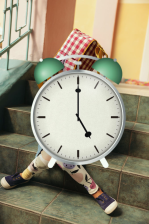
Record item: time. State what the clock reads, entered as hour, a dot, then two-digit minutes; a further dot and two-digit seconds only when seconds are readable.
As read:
5.00
